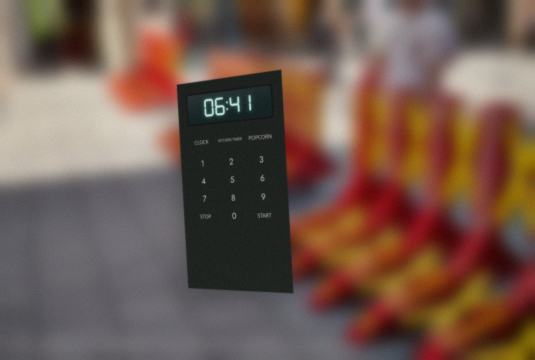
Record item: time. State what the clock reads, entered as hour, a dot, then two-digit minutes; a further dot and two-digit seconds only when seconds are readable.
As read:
6.41
